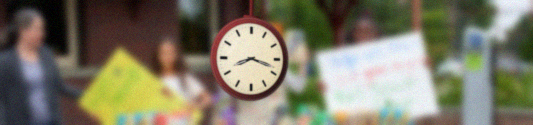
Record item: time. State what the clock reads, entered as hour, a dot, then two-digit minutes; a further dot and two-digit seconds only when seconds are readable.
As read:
8.18
